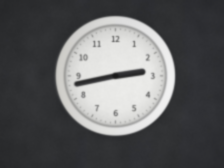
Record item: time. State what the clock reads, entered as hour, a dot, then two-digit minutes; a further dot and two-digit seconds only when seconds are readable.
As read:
2.43
